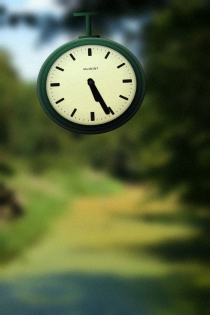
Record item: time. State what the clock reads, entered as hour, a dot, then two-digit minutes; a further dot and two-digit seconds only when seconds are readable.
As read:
5.26
